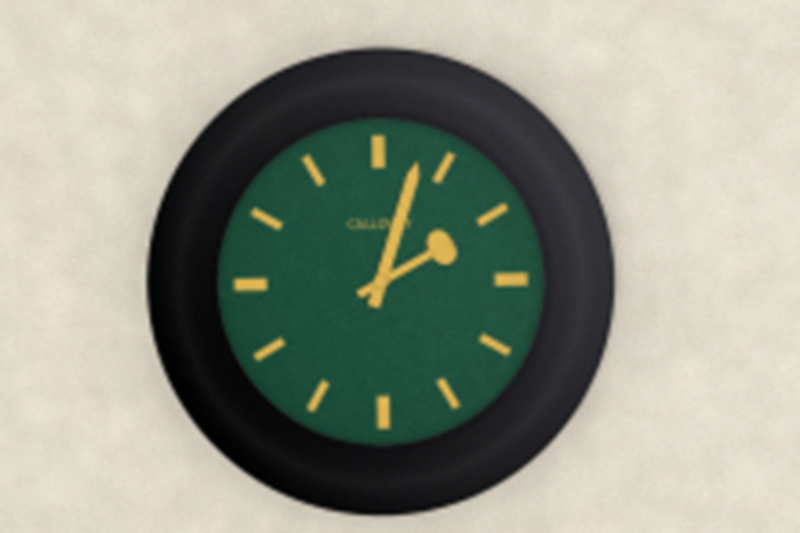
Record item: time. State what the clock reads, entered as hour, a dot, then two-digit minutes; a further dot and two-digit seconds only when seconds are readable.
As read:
2.03
